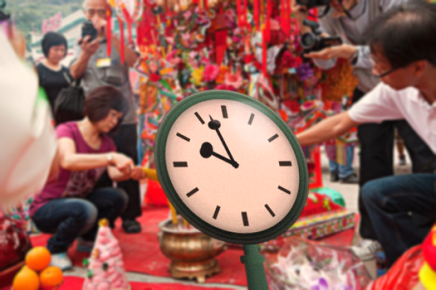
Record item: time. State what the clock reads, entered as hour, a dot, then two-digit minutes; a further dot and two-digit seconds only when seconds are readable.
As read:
9.57
